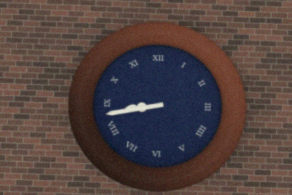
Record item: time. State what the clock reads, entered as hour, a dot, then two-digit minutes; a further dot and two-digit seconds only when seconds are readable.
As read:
8.43
